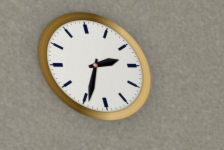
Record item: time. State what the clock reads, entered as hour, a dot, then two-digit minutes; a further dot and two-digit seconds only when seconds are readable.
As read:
2.34
